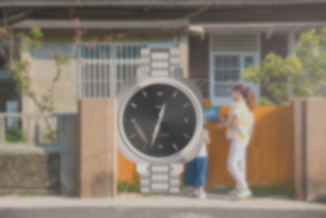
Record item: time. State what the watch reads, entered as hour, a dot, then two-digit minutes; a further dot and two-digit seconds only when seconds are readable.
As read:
12.33
